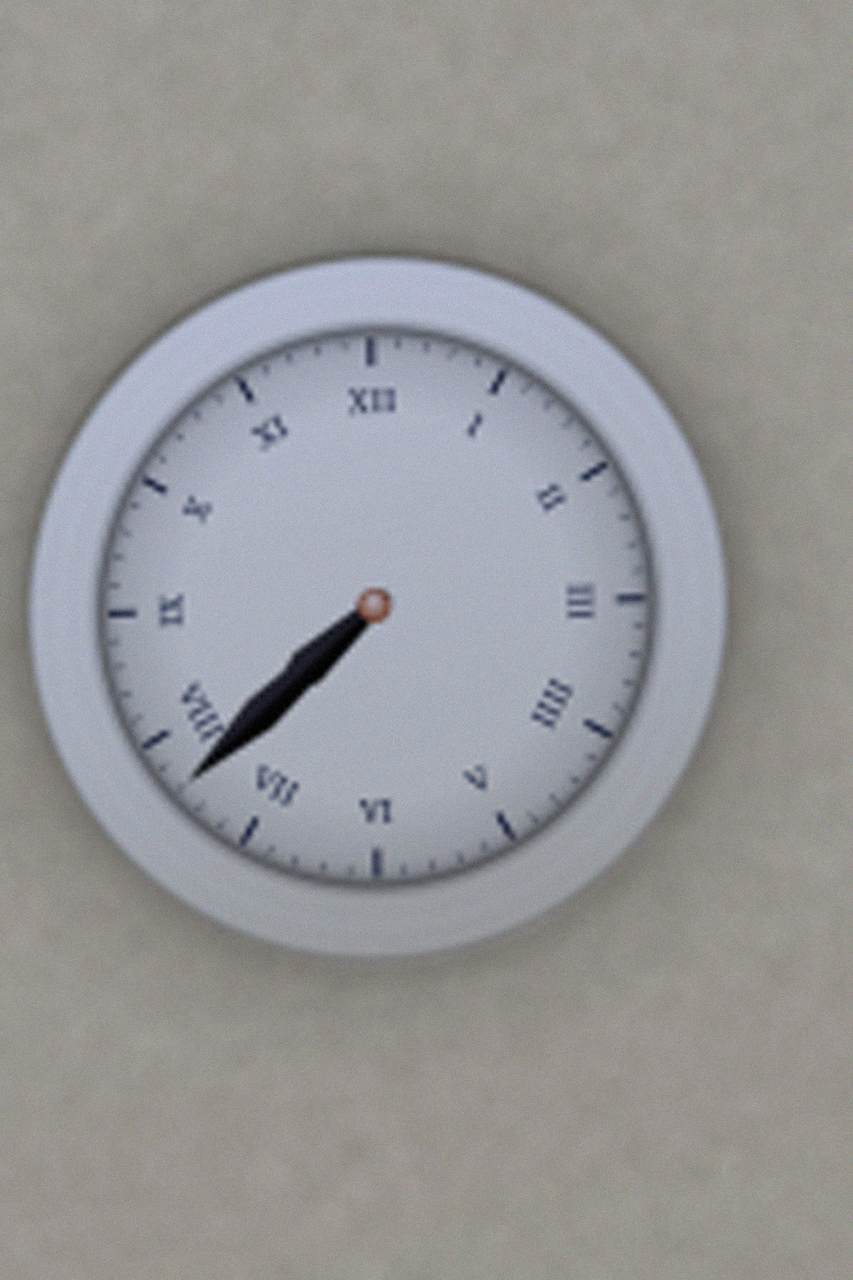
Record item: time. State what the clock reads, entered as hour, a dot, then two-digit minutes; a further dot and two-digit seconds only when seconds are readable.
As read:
7.38
